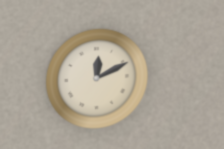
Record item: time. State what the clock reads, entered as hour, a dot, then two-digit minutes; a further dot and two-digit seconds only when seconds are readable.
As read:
12.11
